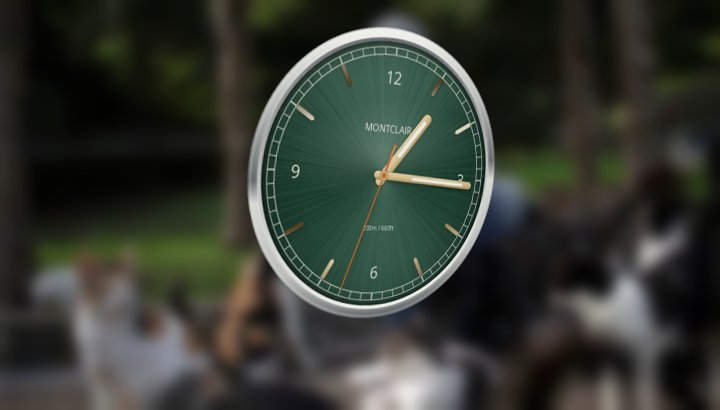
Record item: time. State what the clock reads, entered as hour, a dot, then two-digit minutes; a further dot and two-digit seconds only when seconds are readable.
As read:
1.15.33
